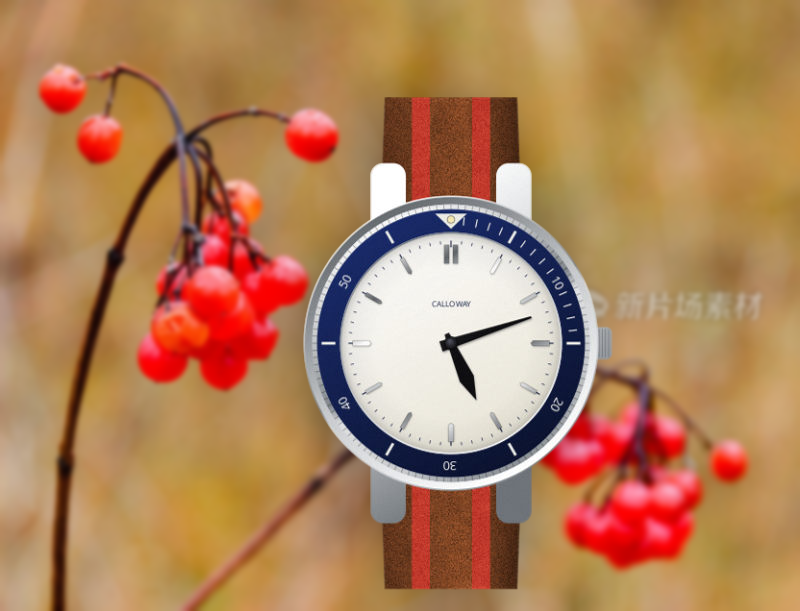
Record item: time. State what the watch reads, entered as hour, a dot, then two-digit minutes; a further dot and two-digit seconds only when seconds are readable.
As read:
5.12
